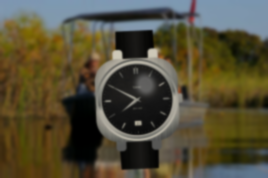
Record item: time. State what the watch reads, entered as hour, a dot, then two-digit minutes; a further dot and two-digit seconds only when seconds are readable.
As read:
7.50
